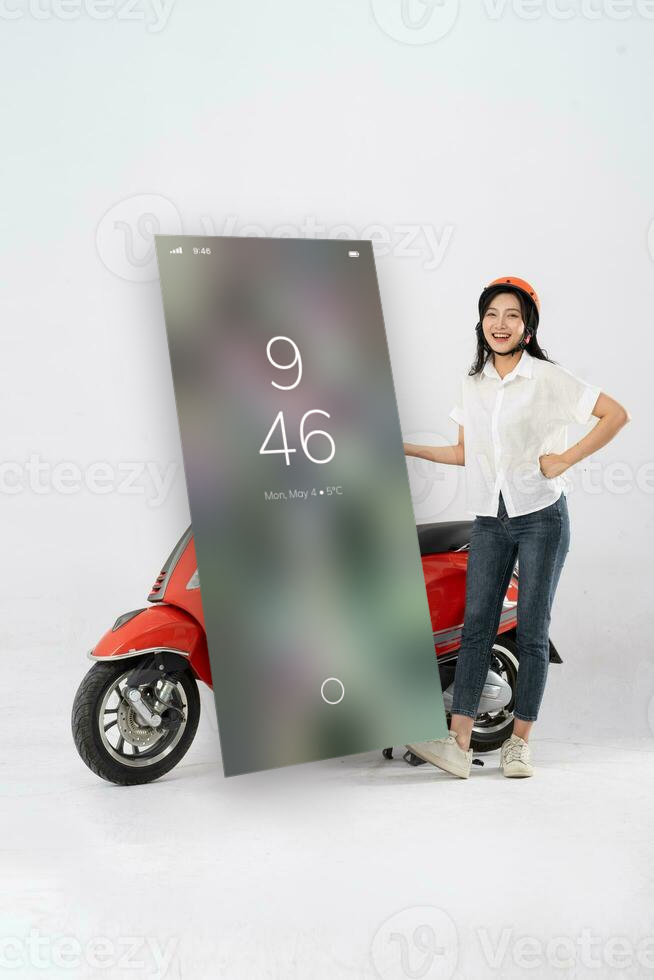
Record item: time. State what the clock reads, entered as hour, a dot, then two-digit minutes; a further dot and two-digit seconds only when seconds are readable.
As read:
9.46
